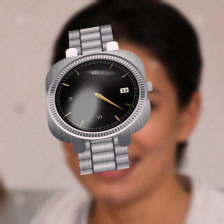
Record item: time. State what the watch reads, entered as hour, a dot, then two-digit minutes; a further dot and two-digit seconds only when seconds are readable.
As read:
4.22
